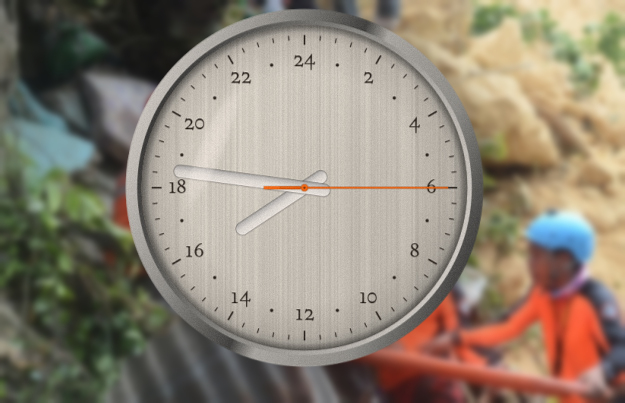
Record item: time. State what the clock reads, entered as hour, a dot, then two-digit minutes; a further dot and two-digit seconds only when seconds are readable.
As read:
15.46.15
